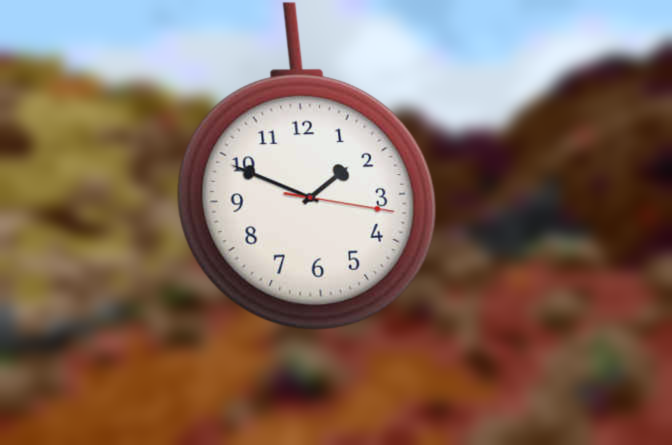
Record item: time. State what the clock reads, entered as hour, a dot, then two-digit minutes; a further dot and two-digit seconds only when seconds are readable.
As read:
1.49.17
